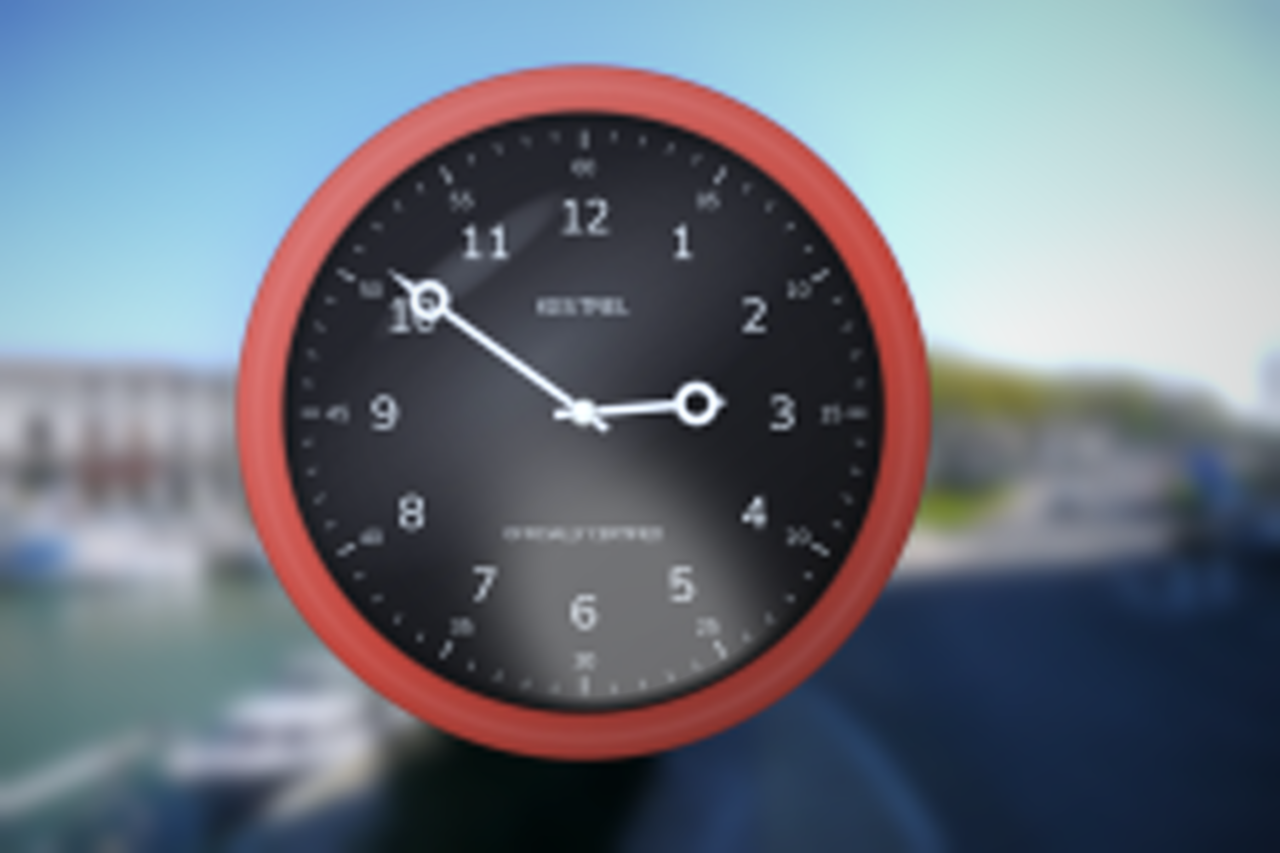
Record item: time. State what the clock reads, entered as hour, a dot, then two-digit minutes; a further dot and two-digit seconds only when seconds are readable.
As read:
2.51
